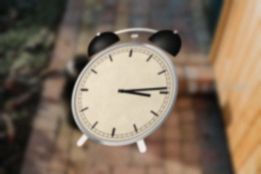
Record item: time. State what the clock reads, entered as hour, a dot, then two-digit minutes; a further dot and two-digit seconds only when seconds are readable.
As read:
3.14
